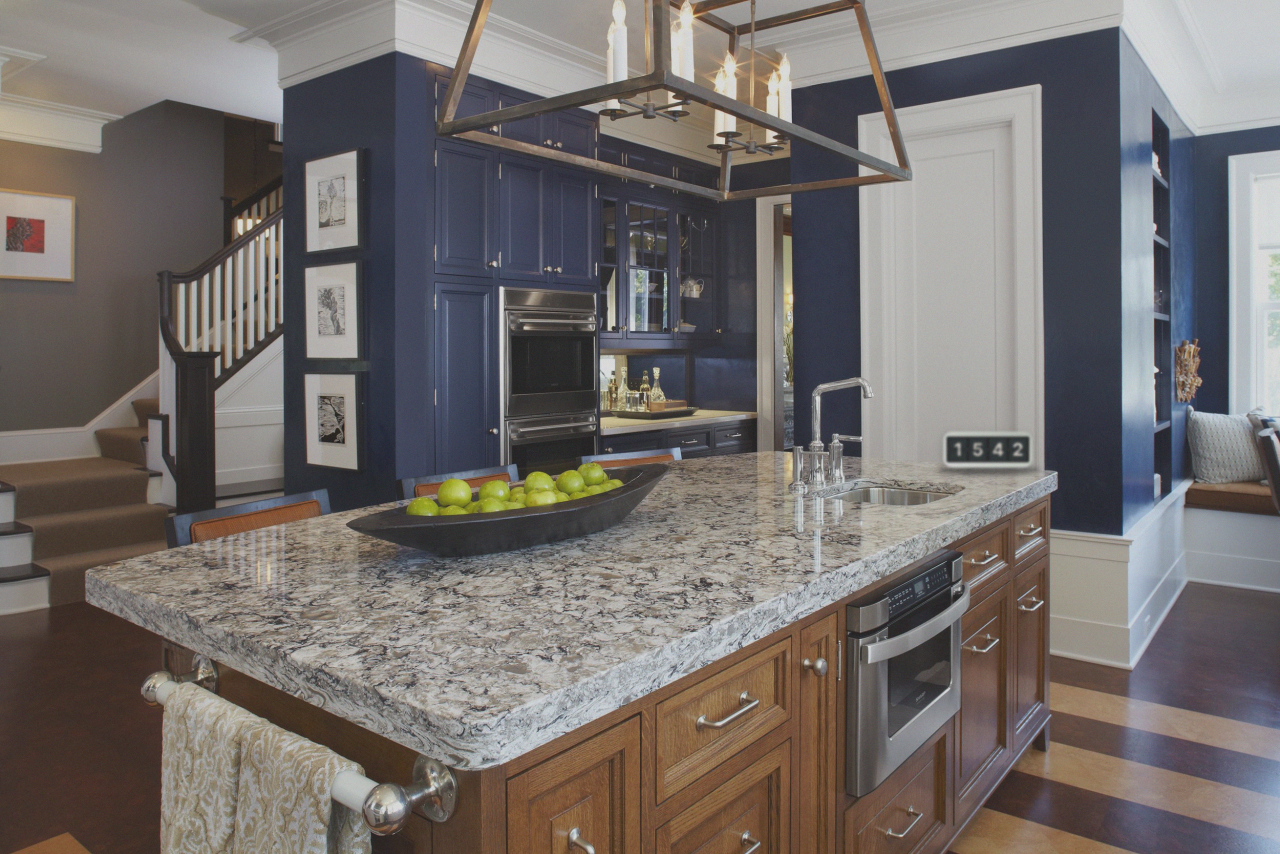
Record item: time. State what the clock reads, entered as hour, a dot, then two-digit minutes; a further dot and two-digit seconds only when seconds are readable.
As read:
15.42
